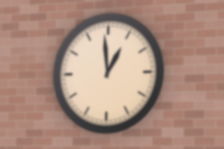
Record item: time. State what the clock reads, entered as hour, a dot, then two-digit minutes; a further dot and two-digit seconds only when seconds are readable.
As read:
12.59
